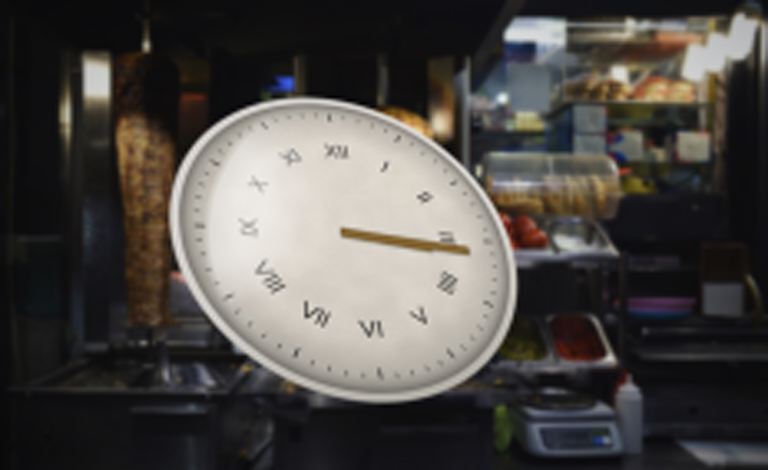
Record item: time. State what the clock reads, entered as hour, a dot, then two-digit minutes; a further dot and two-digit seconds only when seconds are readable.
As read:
3.16
